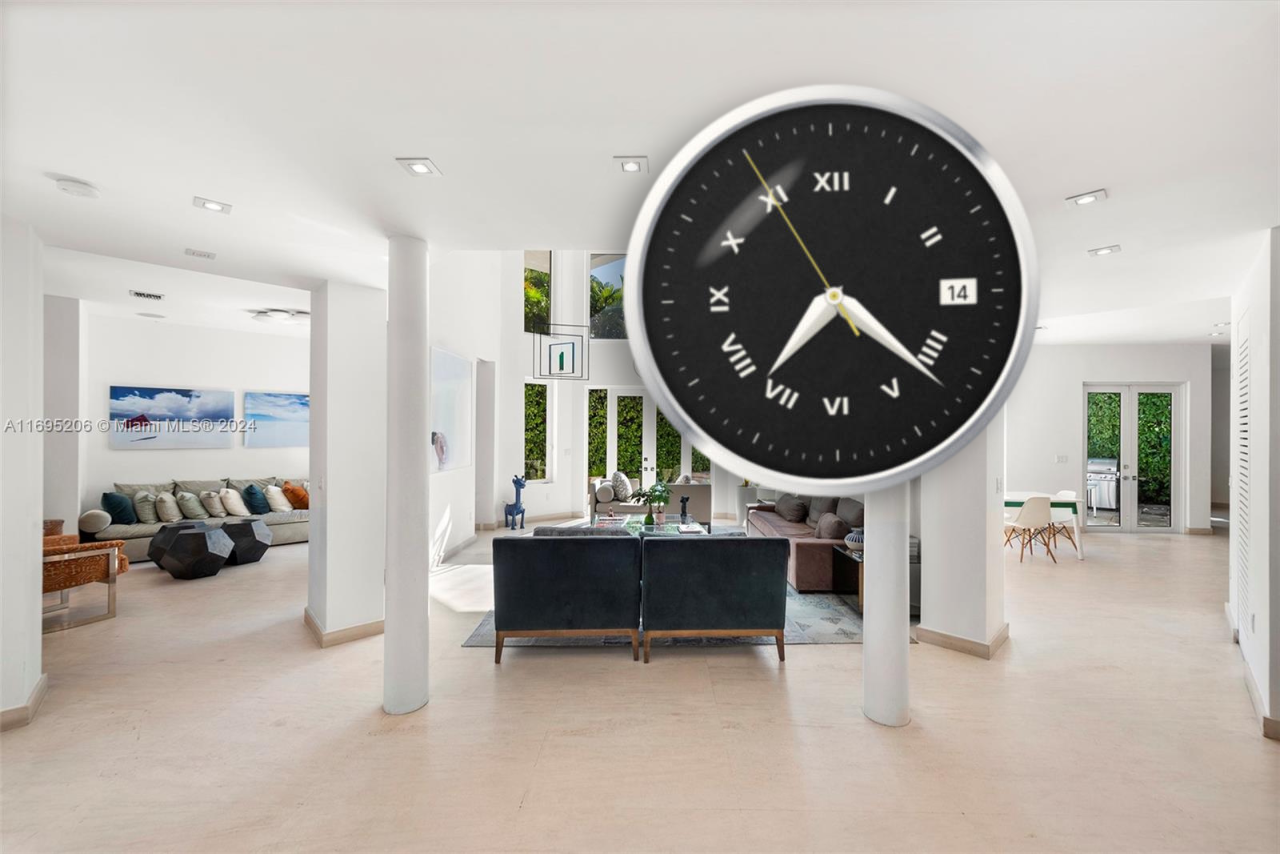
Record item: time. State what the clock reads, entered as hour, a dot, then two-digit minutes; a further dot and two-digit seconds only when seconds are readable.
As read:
7.21.55
